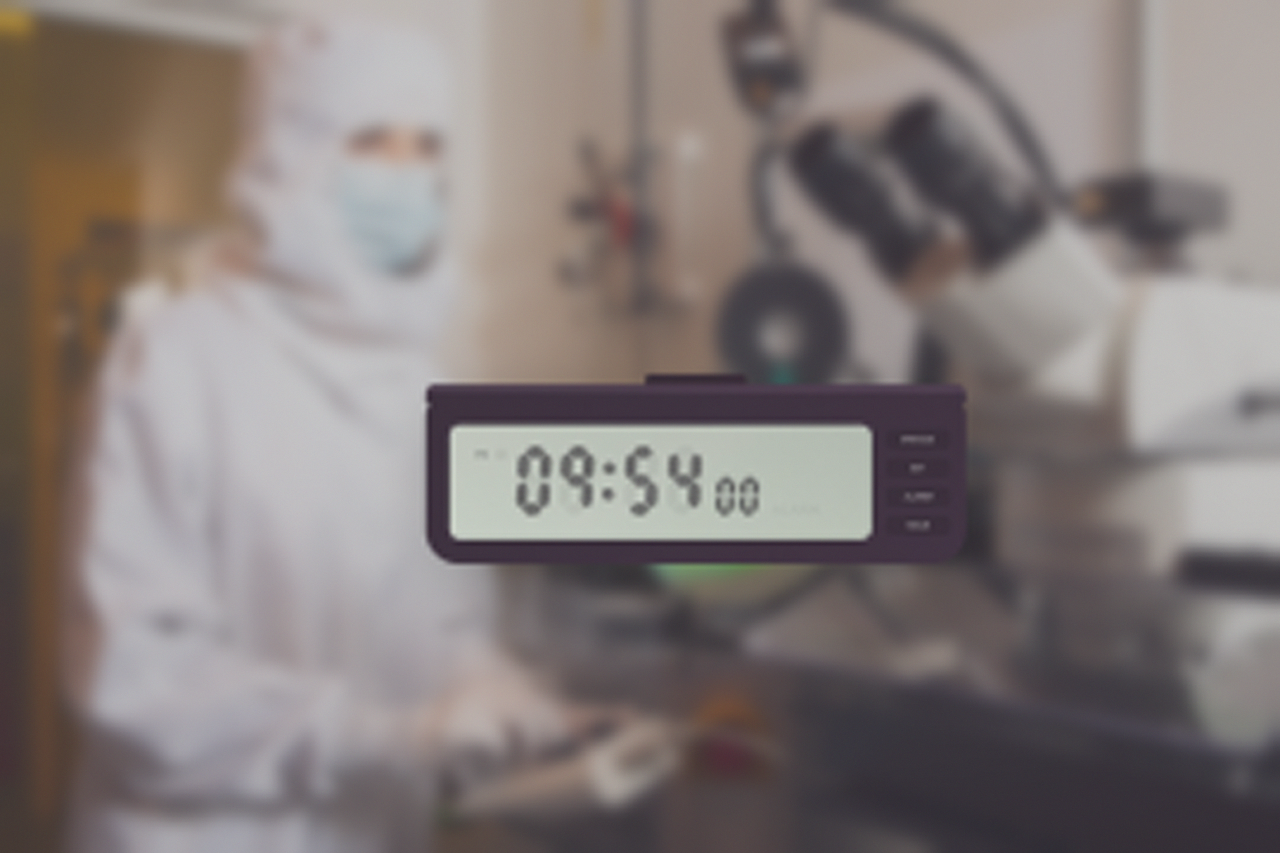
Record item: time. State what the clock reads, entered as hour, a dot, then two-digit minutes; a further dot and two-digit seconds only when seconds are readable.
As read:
9.54.00
